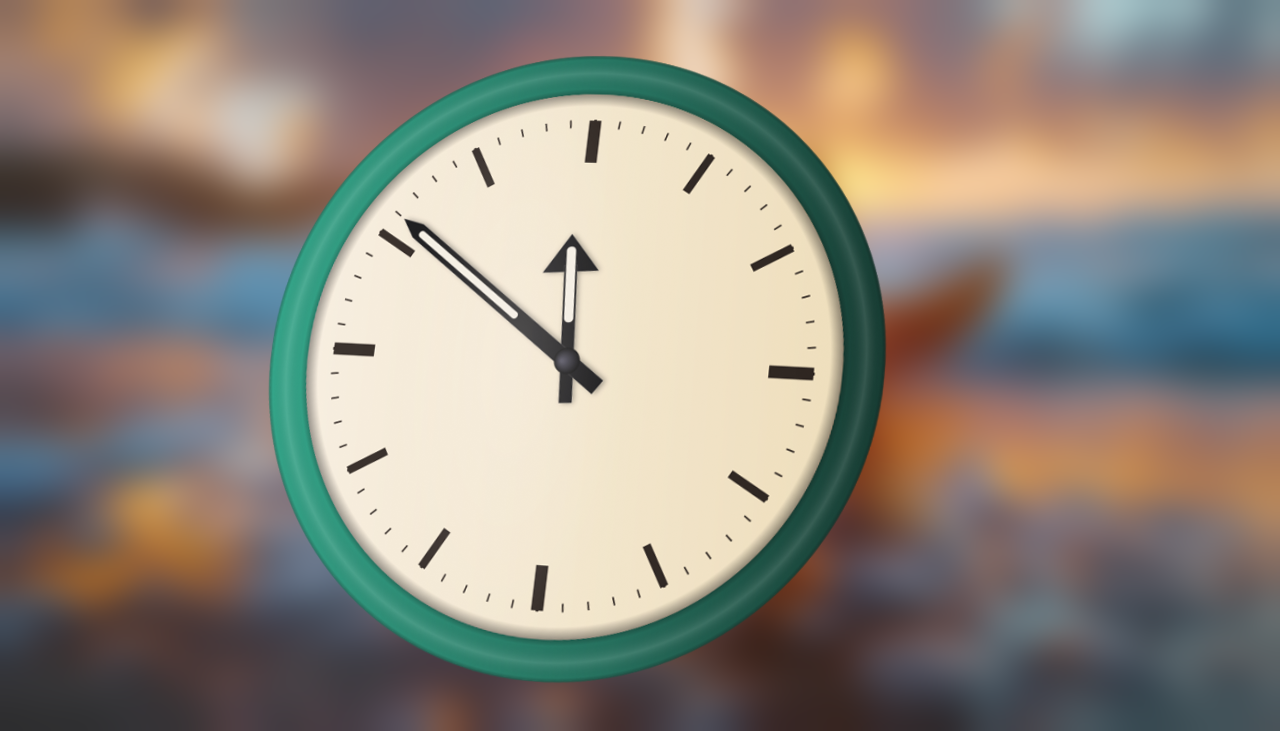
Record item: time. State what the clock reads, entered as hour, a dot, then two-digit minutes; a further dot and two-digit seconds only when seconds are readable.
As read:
11.51
